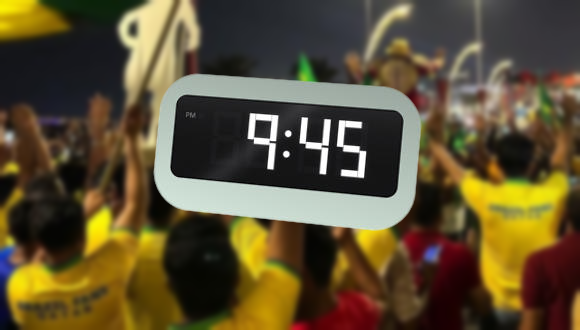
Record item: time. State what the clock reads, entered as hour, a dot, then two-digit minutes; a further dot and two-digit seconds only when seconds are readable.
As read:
9.45
